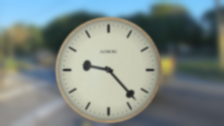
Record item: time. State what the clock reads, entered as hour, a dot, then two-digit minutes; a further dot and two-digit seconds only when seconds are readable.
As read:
9.23
